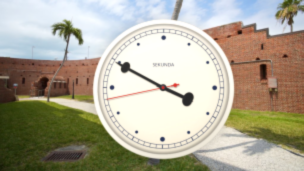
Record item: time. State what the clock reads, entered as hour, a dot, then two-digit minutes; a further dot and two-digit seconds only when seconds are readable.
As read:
3.49.43
